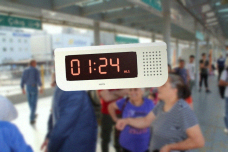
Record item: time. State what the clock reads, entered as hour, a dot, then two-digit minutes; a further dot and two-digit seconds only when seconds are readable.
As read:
1.24
